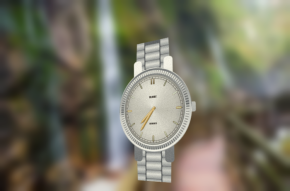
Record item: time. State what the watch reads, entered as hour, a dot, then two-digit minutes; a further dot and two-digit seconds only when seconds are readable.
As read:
7.36
